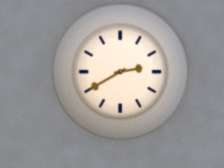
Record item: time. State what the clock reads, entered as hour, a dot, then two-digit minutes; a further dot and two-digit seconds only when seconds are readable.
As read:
2.40
